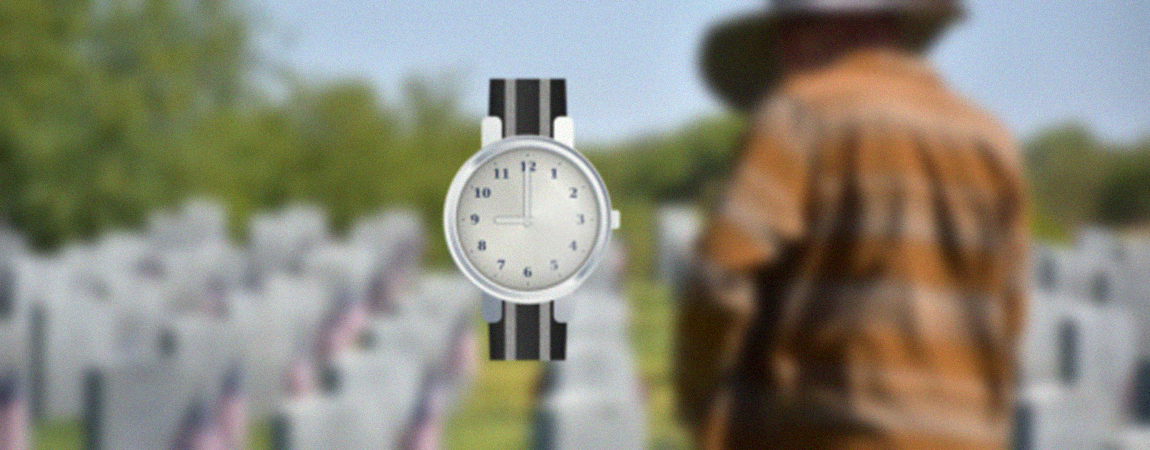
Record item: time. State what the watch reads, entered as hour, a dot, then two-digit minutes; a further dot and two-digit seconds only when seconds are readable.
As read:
9.00
